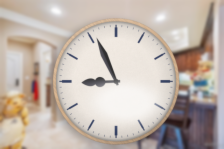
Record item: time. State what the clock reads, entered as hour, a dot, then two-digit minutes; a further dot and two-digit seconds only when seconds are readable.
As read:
8.56
